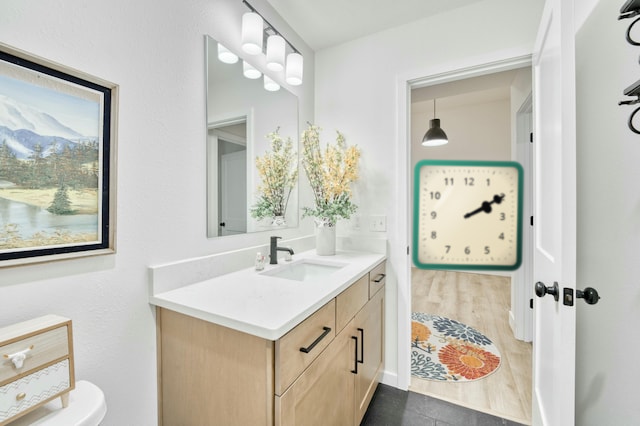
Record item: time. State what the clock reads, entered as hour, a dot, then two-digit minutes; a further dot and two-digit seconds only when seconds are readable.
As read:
2.10
